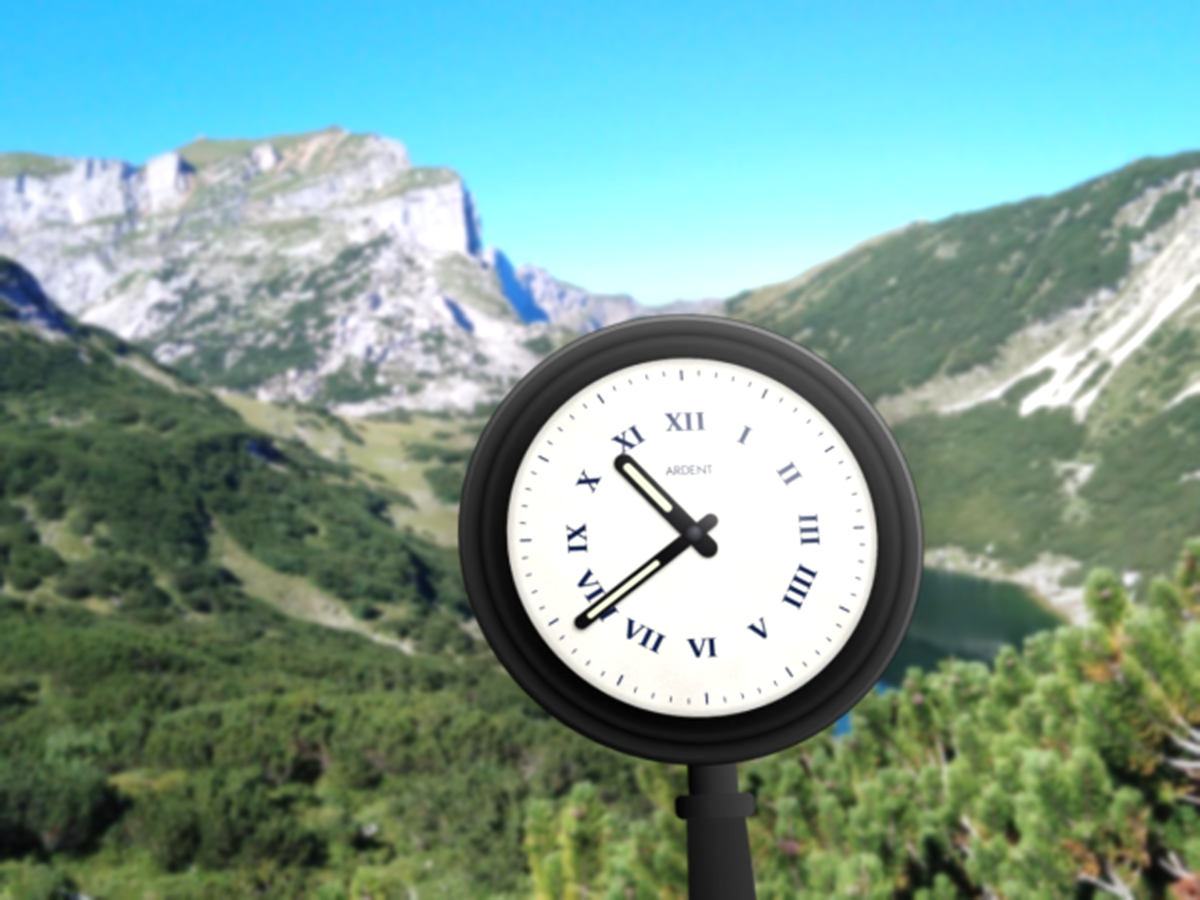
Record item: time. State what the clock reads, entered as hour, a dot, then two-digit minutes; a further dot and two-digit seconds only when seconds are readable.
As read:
10.39
